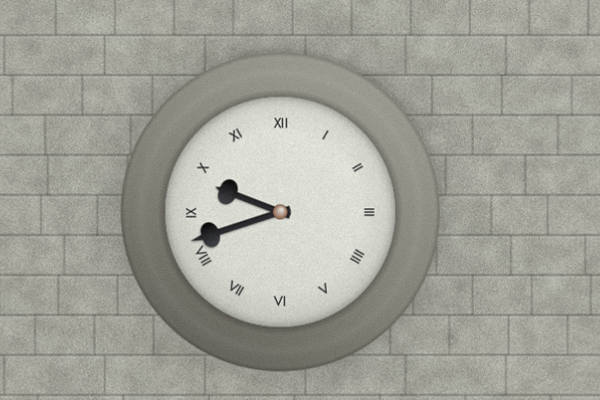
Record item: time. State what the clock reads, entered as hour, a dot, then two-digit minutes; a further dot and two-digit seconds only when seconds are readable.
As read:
9.42
